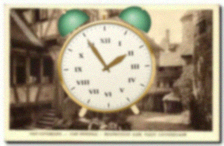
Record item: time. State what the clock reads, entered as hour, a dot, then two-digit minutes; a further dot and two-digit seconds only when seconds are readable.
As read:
1.55
